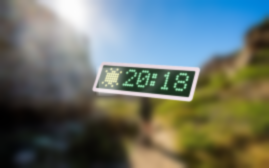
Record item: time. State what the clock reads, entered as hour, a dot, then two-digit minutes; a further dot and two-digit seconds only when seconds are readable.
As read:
20.18
